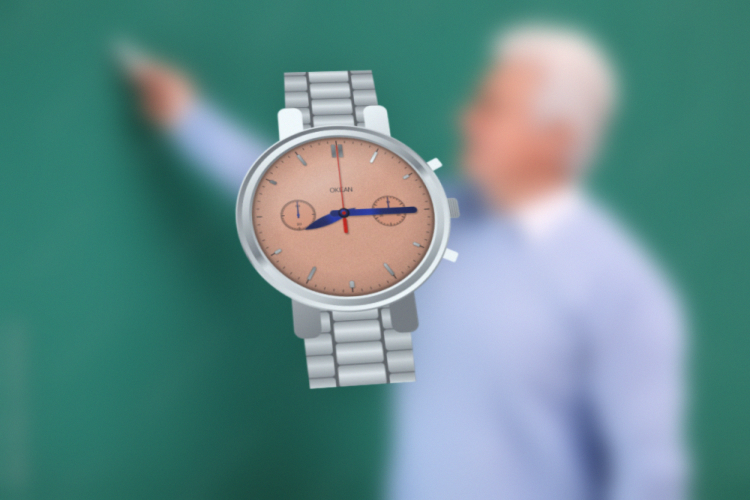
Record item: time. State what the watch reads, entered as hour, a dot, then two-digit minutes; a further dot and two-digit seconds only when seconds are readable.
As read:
8.15
